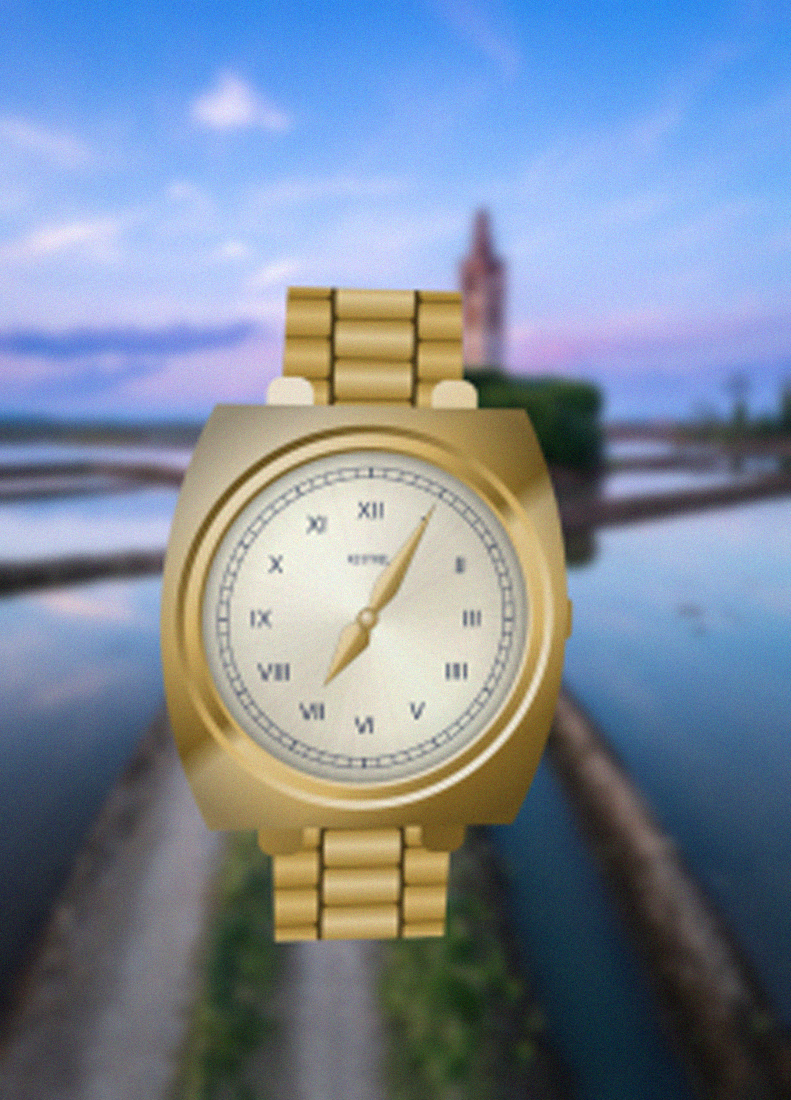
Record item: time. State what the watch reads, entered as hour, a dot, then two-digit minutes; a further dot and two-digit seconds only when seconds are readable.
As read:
7.05
